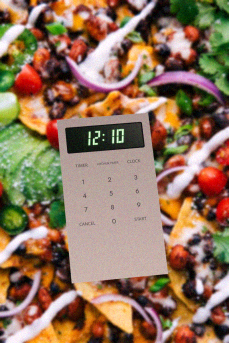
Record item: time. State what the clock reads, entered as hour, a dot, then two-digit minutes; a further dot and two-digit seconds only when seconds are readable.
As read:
12.10
